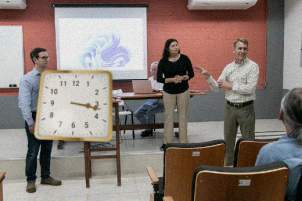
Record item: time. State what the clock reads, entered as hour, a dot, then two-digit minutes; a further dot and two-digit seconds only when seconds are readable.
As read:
3.17
